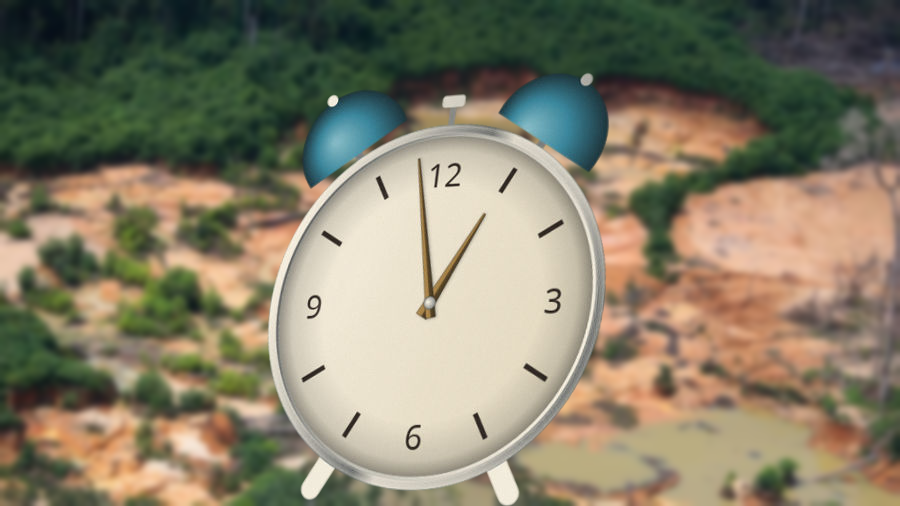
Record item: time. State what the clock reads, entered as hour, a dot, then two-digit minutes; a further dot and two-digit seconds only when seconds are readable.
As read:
12.58
